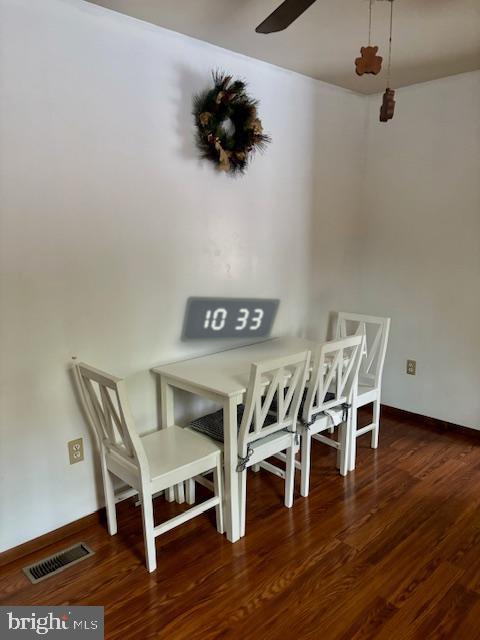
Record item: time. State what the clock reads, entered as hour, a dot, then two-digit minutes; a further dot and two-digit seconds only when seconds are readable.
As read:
10.33
